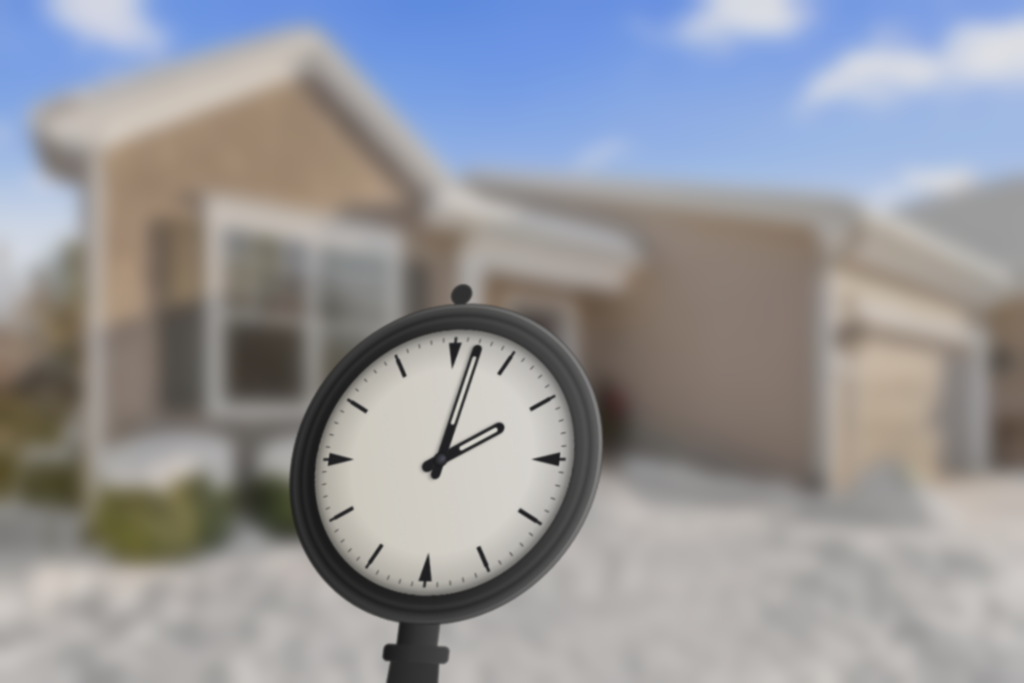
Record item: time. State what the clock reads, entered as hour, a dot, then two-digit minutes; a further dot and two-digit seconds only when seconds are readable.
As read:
2.02
